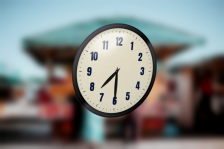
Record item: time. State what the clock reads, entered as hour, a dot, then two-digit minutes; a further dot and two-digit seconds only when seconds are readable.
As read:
7.30
